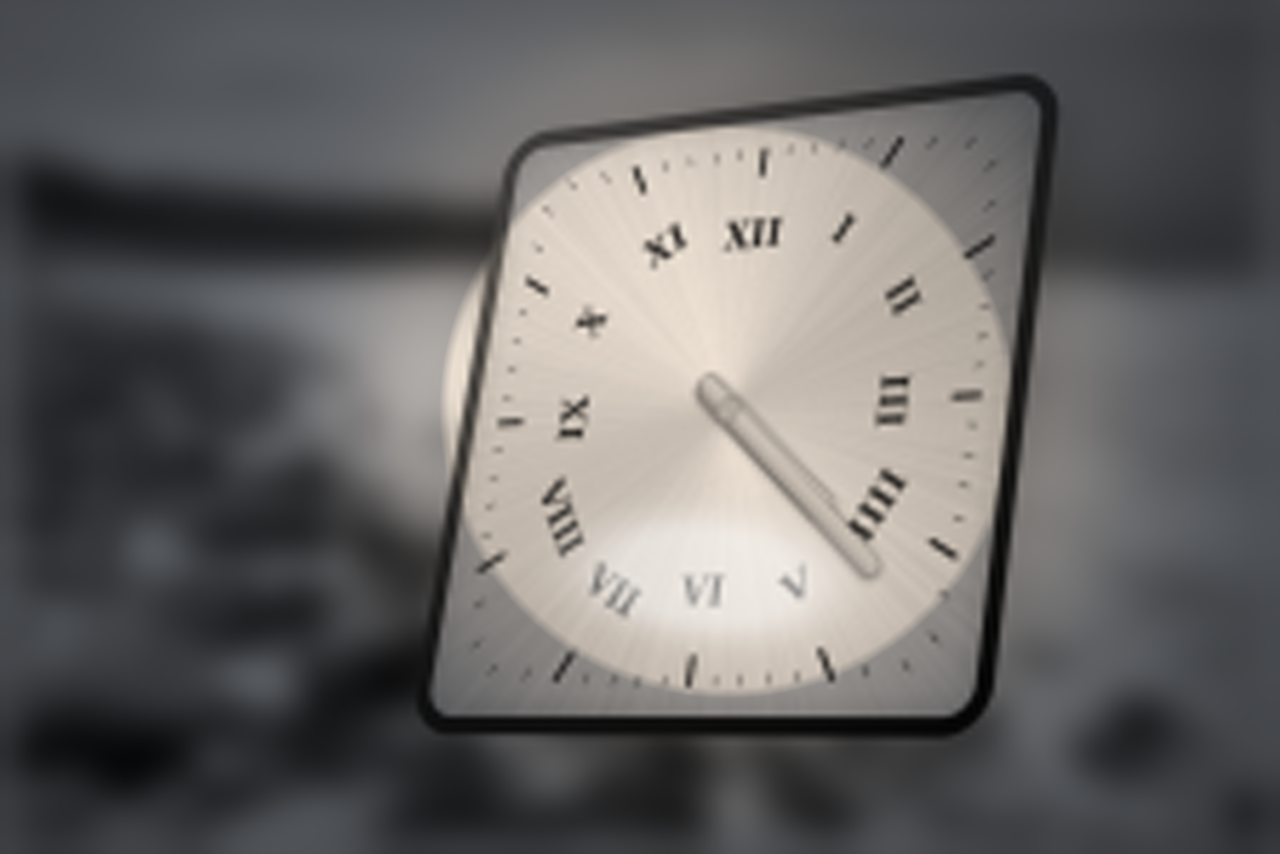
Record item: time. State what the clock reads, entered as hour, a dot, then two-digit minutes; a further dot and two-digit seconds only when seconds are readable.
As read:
4.22
